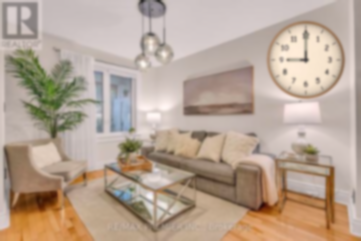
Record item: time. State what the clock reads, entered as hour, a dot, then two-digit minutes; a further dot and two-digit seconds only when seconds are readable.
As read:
9.00
